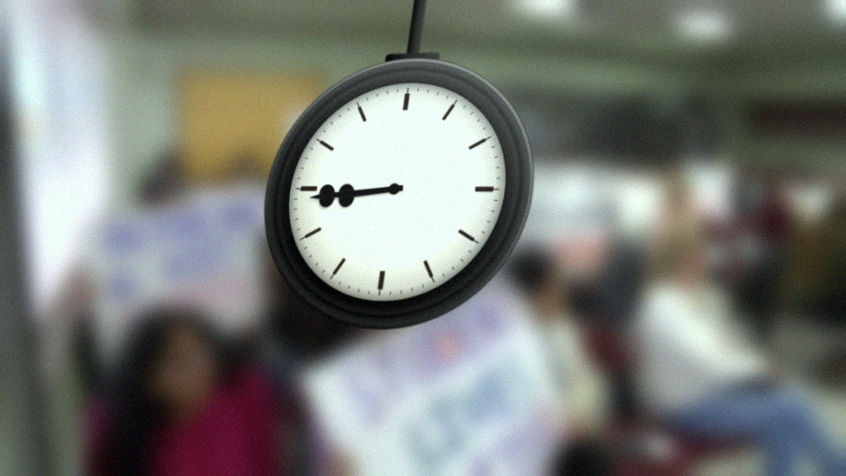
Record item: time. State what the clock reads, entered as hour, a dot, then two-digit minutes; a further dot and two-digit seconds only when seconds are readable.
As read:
8.44
